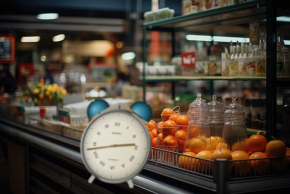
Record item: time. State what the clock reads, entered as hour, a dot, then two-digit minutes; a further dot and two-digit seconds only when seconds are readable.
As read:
2.43
